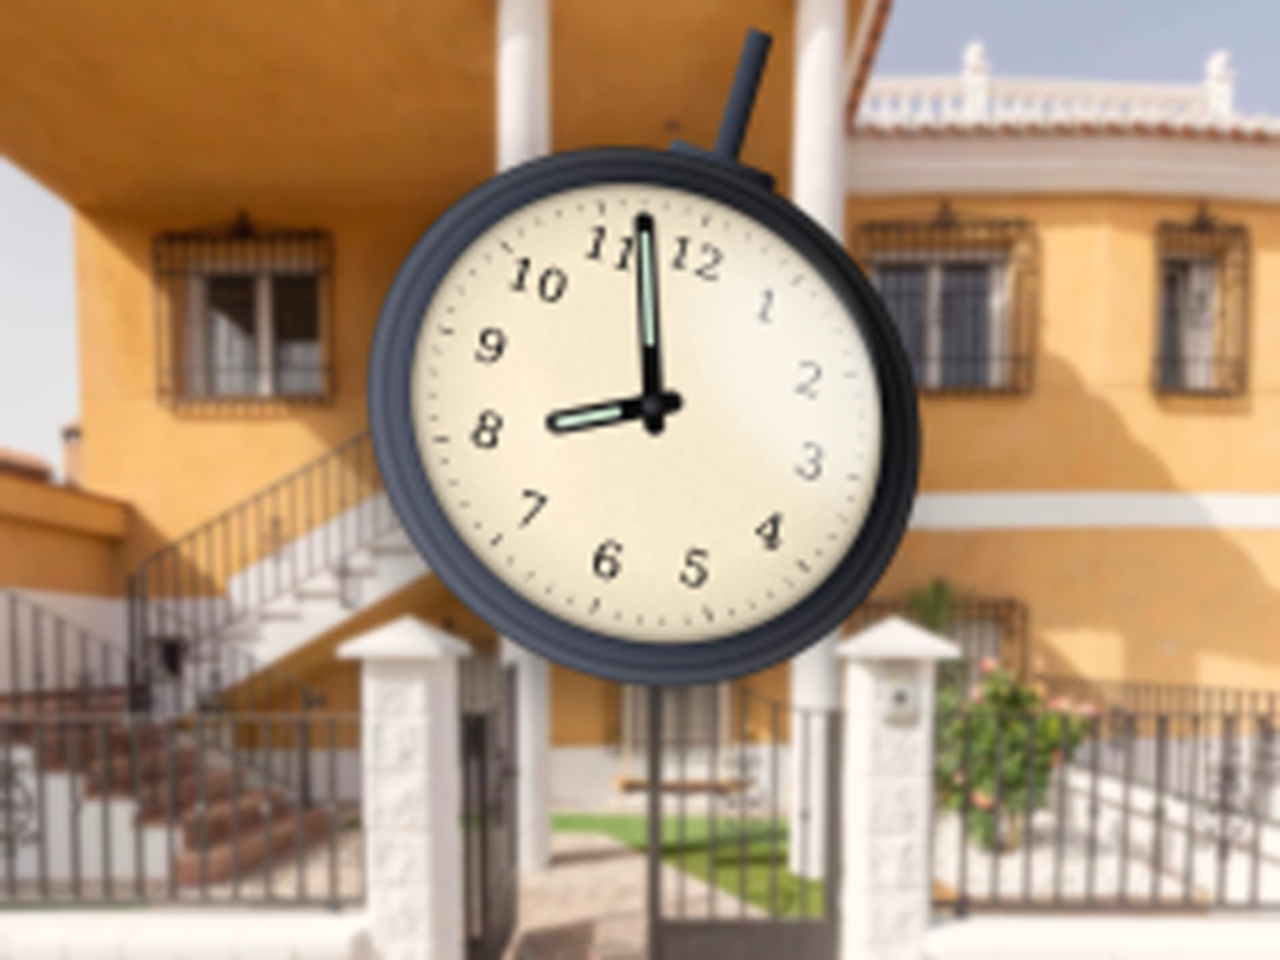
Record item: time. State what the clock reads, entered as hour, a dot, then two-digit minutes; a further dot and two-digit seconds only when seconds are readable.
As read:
7.57
